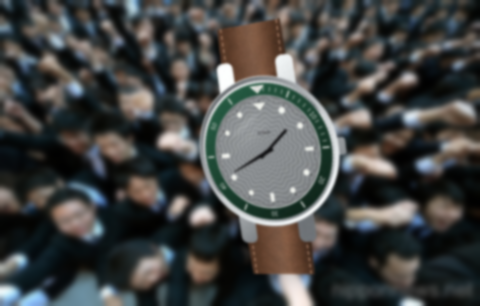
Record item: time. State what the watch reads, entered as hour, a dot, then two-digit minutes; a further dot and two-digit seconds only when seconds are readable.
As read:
1.41
